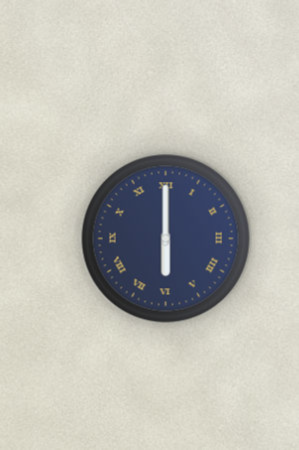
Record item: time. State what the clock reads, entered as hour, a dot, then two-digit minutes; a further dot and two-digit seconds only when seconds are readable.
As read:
6.00
